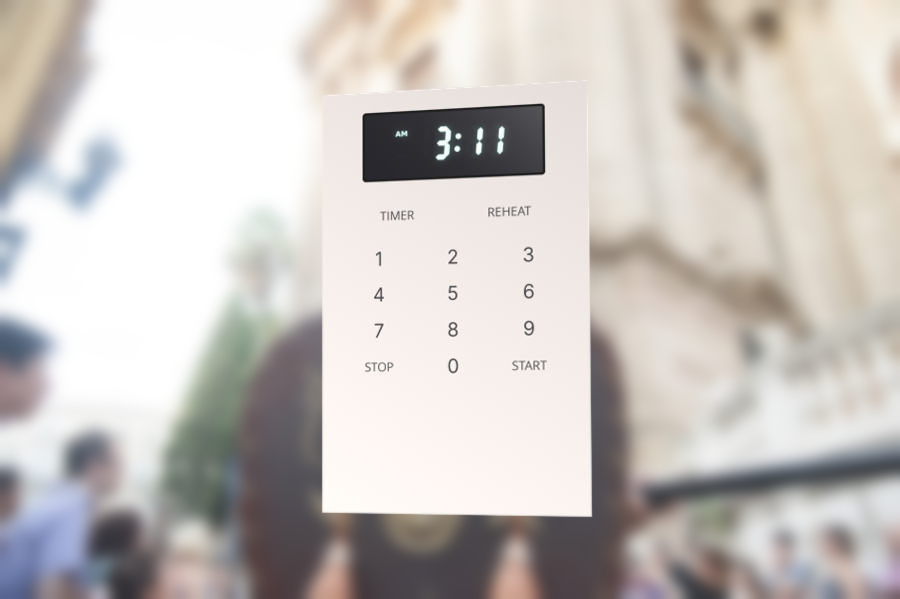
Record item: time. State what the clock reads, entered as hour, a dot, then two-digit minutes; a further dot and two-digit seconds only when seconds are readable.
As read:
3.11
